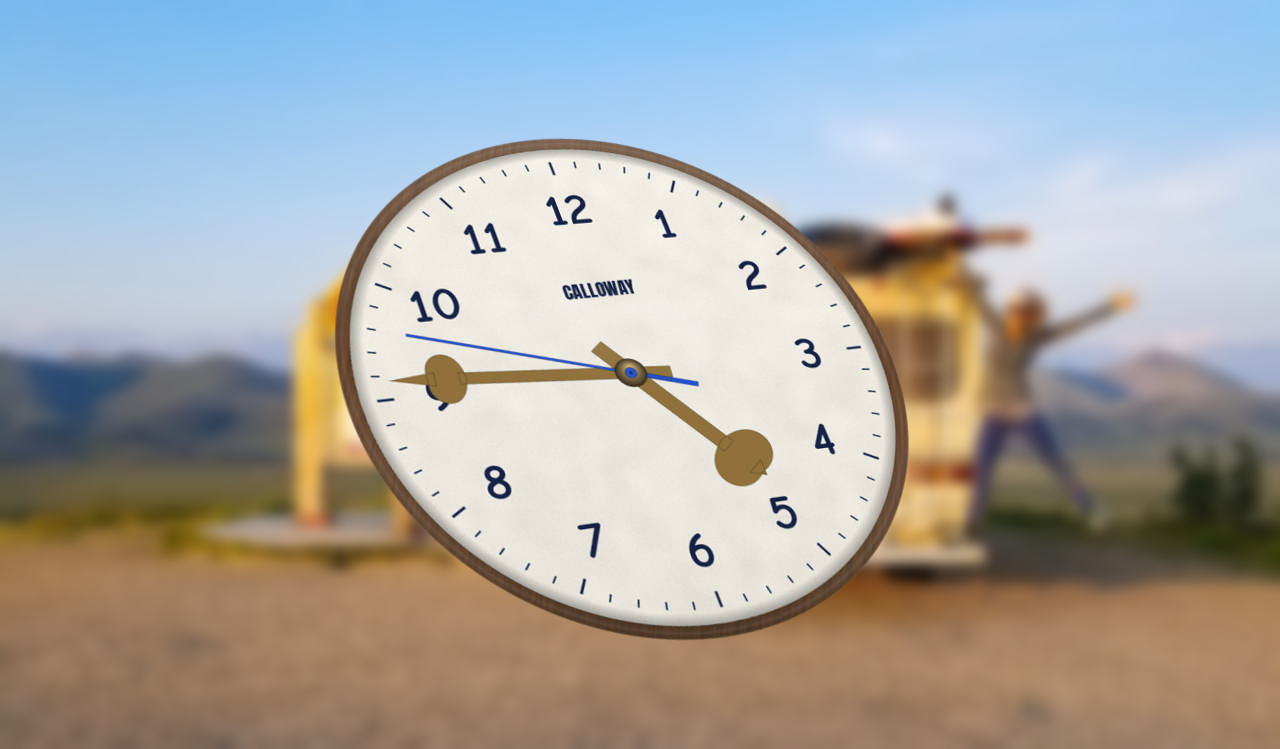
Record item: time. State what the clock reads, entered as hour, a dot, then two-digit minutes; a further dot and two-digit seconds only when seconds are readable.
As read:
4.45.48
